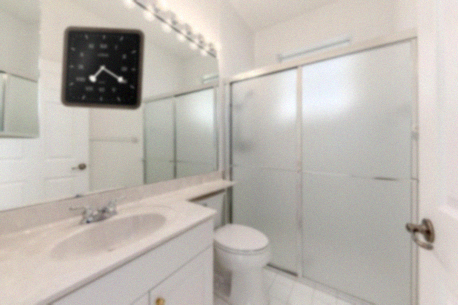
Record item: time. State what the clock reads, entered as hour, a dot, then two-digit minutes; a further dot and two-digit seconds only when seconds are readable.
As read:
7.20
